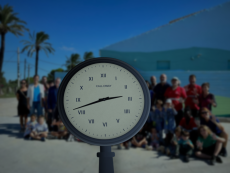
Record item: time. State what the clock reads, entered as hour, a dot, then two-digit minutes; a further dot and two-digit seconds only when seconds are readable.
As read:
2.42
